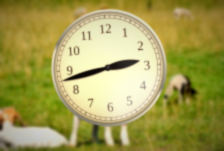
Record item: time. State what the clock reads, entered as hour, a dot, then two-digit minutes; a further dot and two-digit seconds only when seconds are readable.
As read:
2.43
